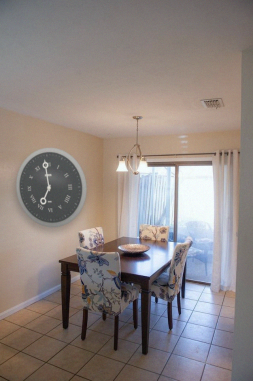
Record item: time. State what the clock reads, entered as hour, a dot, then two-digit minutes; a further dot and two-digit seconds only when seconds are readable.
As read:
6.59
